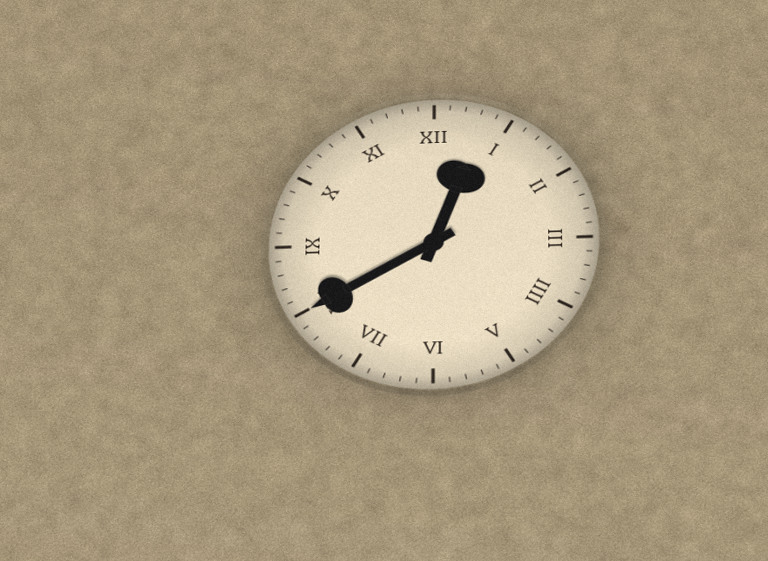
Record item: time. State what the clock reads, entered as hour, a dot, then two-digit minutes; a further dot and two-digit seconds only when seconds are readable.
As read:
12.40
